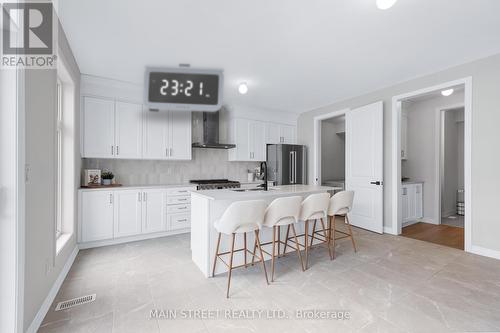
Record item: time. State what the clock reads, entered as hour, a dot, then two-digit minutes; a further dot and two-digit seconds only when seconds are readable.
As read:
23.21
